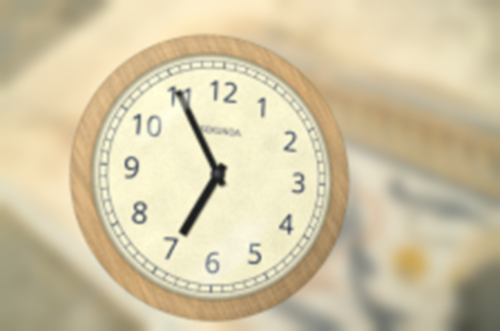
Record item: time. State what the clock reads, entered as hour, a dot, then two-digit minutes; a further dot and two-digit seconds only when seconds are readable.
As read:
6.55
